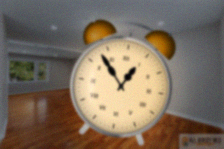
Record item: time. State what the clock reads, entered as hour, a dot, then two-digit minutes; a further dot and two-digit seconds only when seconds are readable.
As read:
12.53
